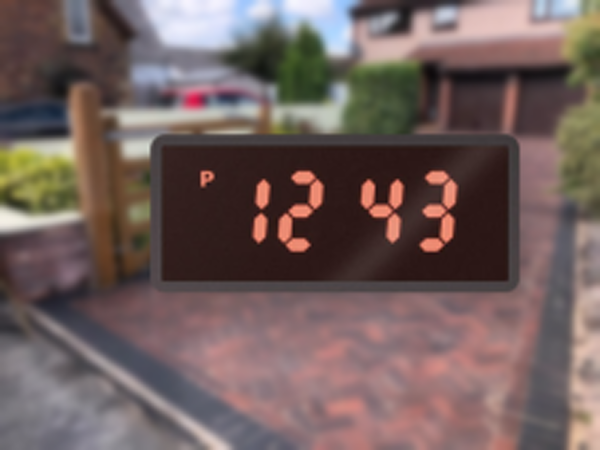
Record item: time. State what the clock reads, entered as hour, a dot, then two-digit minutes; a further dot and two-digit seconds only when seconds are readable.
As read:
12.43
